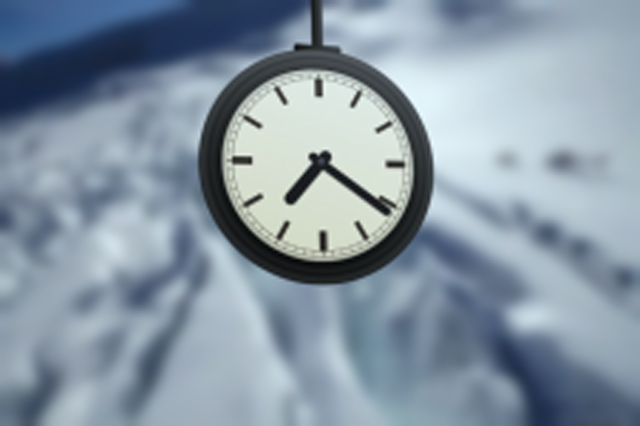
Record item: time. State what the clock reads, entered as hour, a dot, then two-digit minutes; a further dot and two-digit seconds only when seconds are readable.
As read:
7.21
